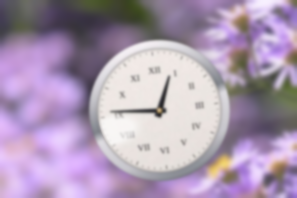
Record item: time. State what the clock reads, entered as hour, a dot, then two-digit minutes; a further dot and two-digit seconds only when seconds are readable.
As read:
12.46
